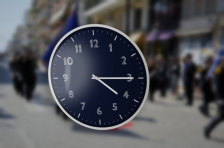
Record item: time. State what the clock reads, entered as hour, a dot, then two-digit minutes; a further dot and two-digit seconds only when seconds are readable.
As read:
4.15
